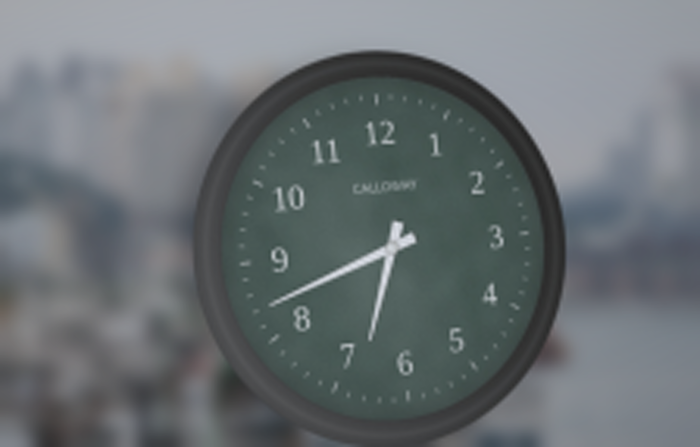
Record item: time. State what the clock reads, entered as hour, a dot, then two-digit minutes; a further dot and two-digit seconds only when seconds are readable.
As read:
6.42
